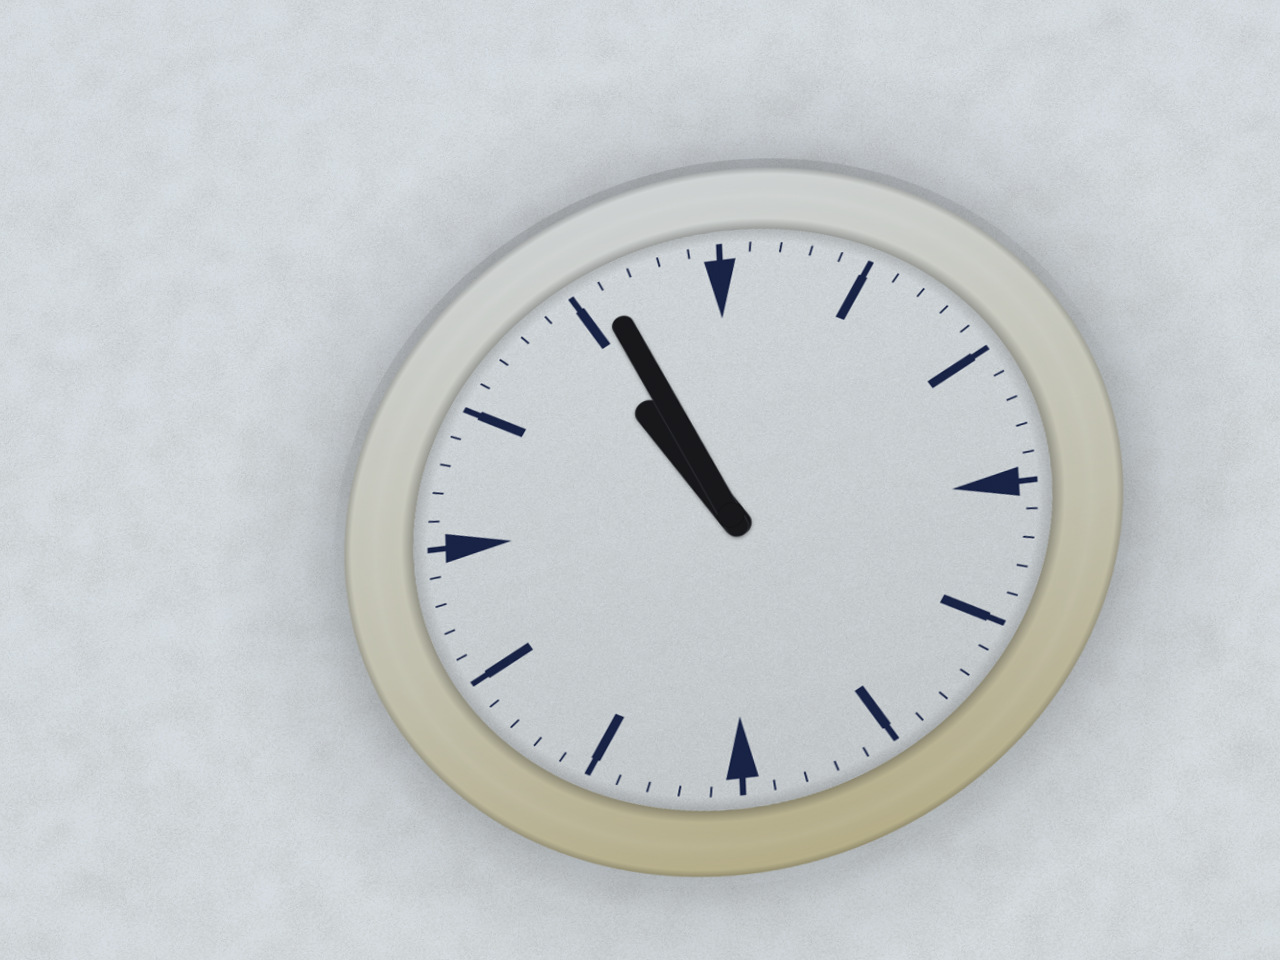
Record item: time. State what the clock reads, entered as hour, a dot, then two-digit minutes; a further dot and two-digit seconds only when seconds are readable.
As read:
10.56
